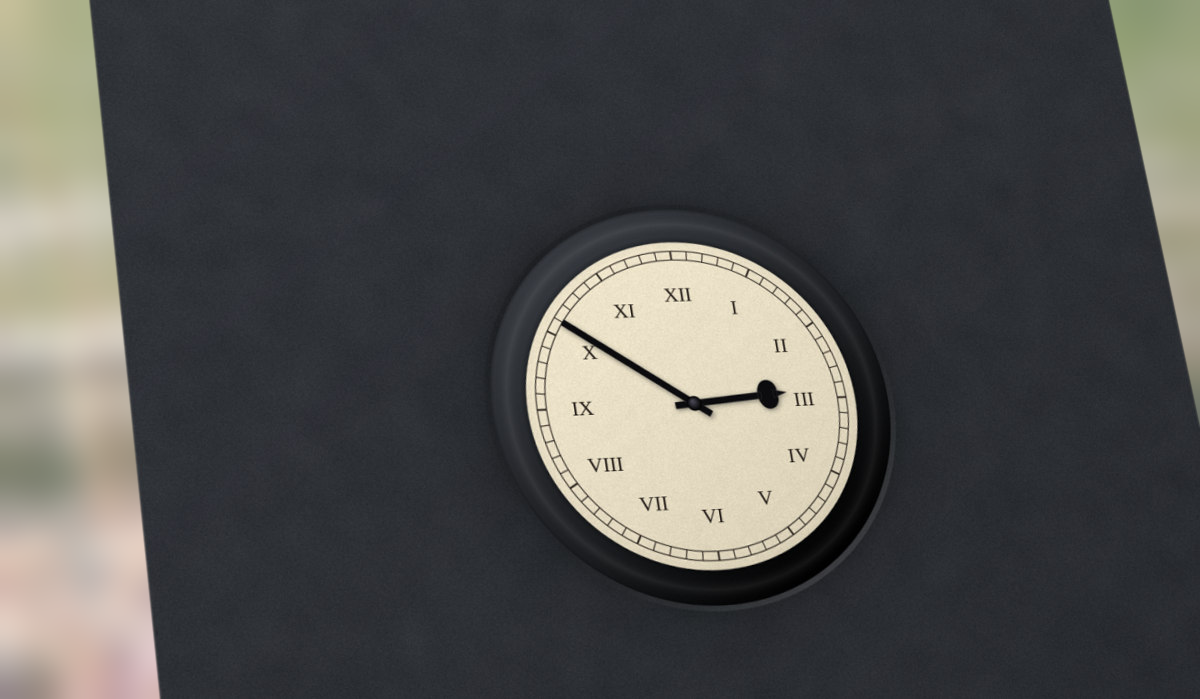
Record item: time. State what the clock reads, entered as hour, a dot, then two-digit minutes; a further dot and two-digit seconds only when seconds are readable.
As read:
2.51
